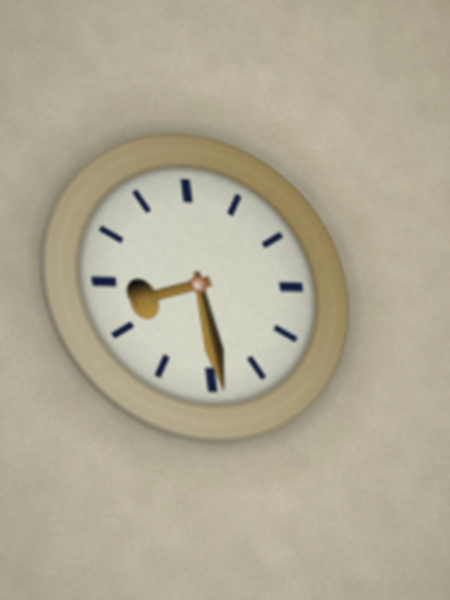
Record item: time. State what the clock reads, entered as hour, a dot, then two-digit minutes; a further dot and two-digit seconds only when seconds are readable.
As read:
8.29
